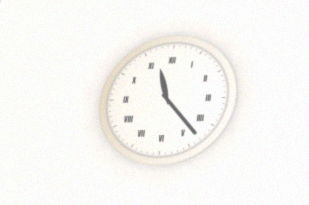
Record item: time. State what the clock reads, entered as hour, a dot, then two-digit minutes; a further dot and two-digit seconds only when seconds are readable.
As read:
11.23
